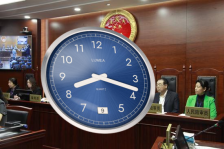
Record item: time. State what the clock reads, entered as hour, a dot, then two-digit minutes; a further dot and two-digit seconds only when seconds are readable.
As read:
8.18
